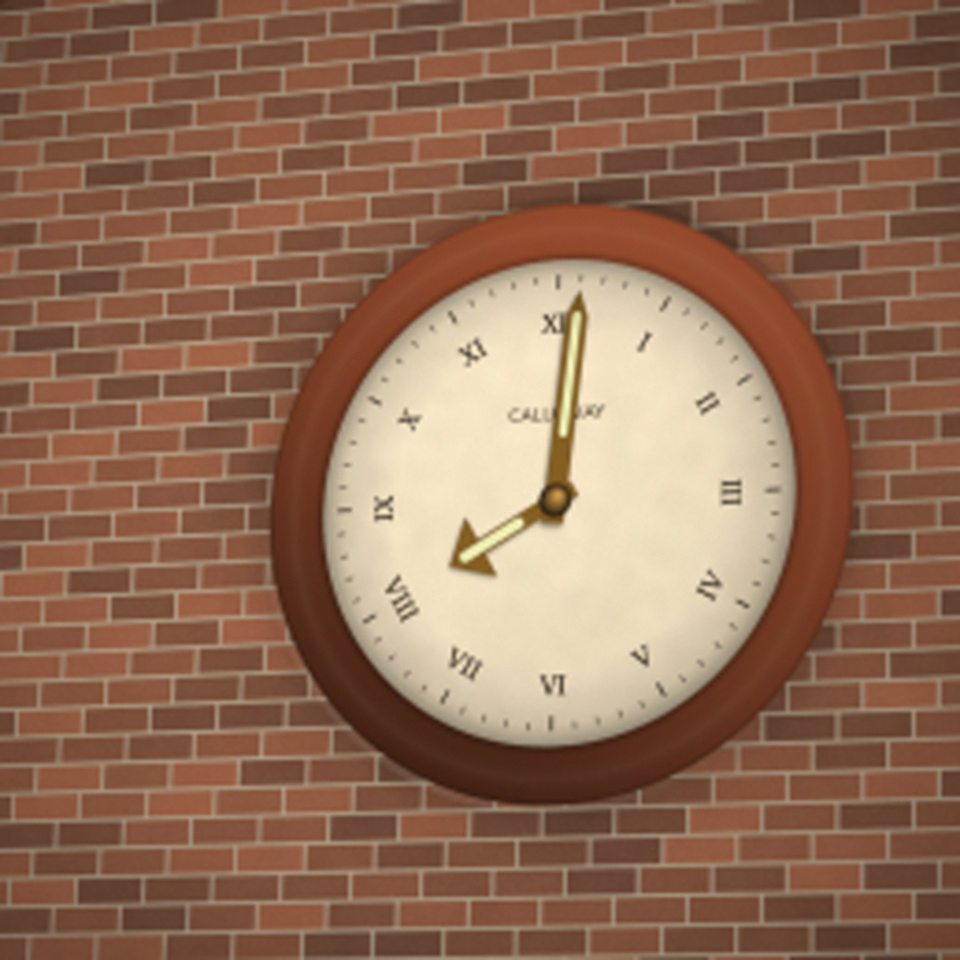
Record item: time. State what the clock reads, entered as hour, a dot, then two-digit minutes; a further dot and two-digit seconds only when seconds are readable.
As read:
8.01
